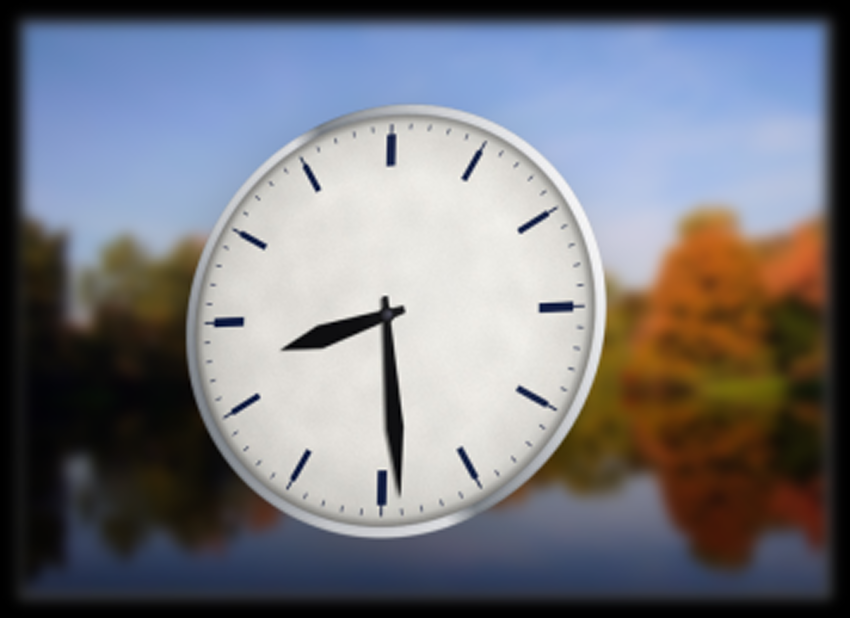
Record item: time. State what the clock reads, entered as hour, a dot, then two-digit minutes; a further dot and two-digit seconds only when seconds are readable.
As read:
8.29
